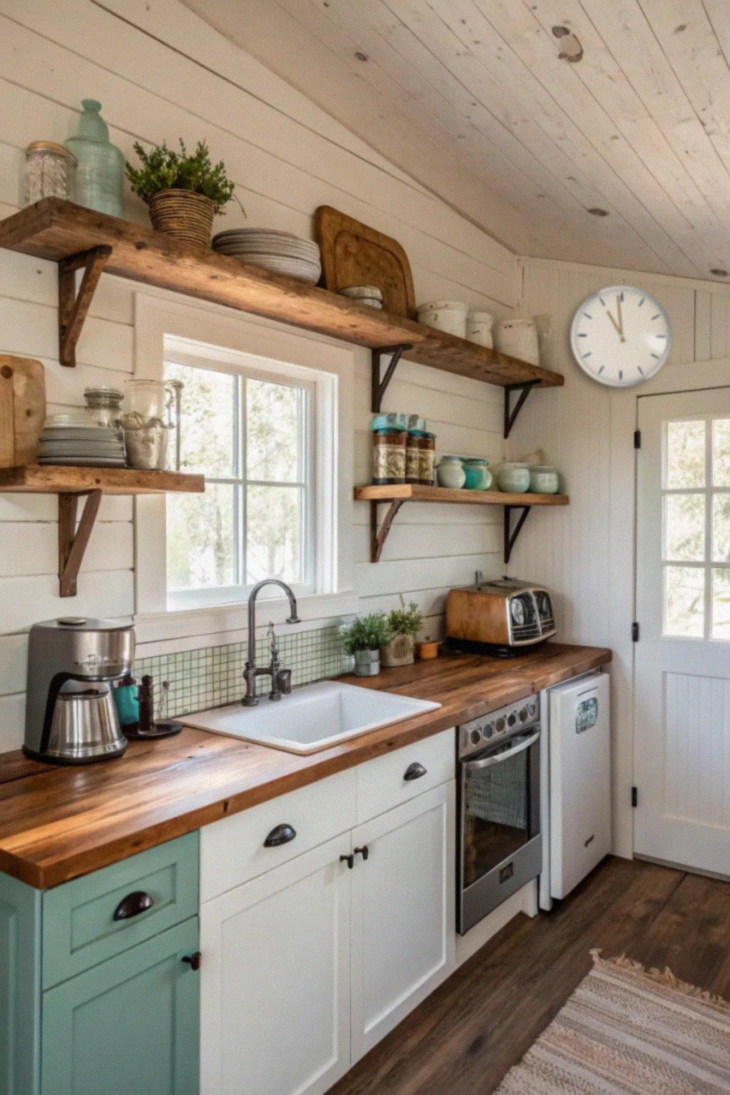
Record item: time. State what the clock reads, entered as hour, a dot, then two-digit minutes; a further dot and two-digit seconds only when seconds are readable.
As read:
10.59
